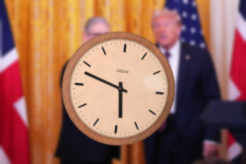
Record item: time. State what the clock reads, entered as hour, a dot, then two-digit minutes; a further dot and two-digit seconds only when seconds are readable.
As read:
5.48
